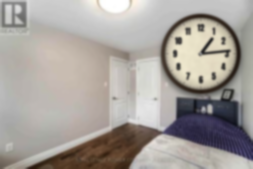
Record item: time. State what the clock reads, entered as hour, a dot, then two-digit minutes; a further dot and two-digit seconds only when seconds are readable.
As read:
1.14
